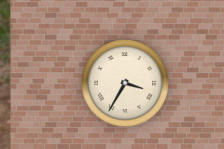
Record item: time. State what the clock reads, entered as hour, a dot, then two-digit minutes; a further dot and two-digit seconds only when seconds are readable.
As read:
3.35
